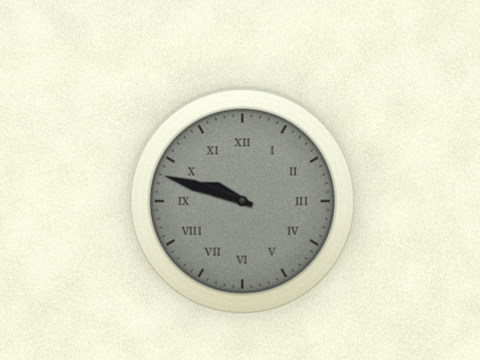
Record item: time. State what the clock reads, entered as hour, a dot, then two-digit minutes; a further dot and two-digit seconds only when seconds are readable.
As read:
9.48
